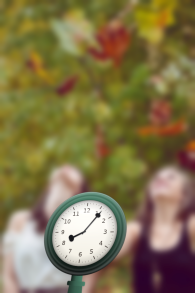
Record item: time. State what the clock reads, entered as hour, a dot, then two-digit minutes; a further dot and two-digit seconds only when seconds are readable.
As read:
8.06
